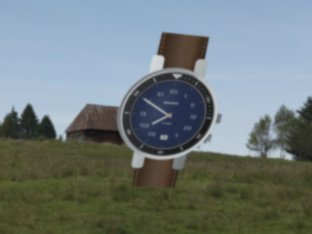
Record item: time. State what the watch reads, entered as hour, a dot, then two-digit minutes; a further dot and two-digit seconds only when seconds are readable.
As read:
7.50
